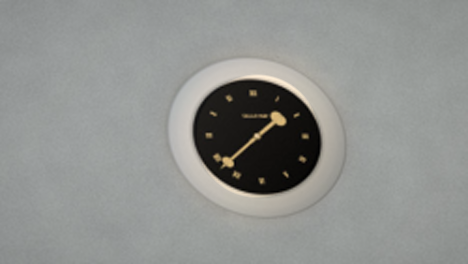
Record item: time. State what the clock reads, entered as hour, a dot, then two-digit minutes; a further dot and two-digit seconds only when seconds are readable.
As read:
1.38
